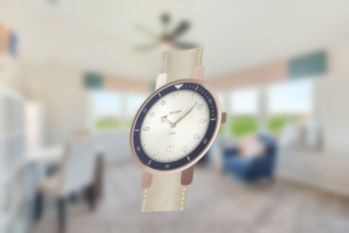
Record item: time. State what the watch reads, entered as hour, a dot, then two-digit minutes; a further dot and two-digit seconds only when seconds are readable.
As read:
10.08
